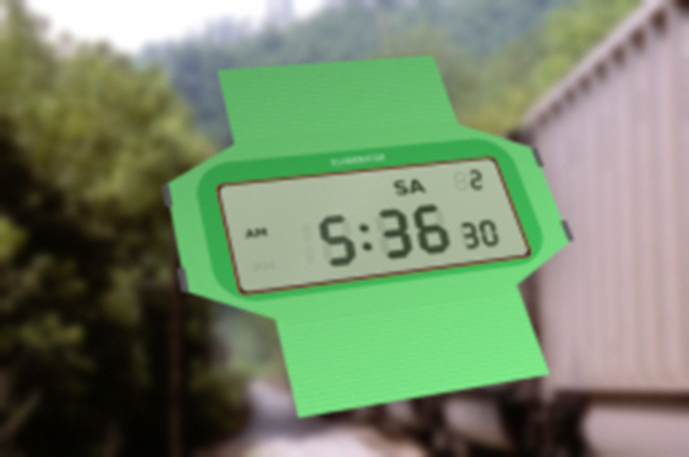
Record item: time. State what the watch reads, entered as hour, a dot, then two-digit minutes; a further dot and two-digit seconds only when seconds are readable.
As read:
5.36.30
